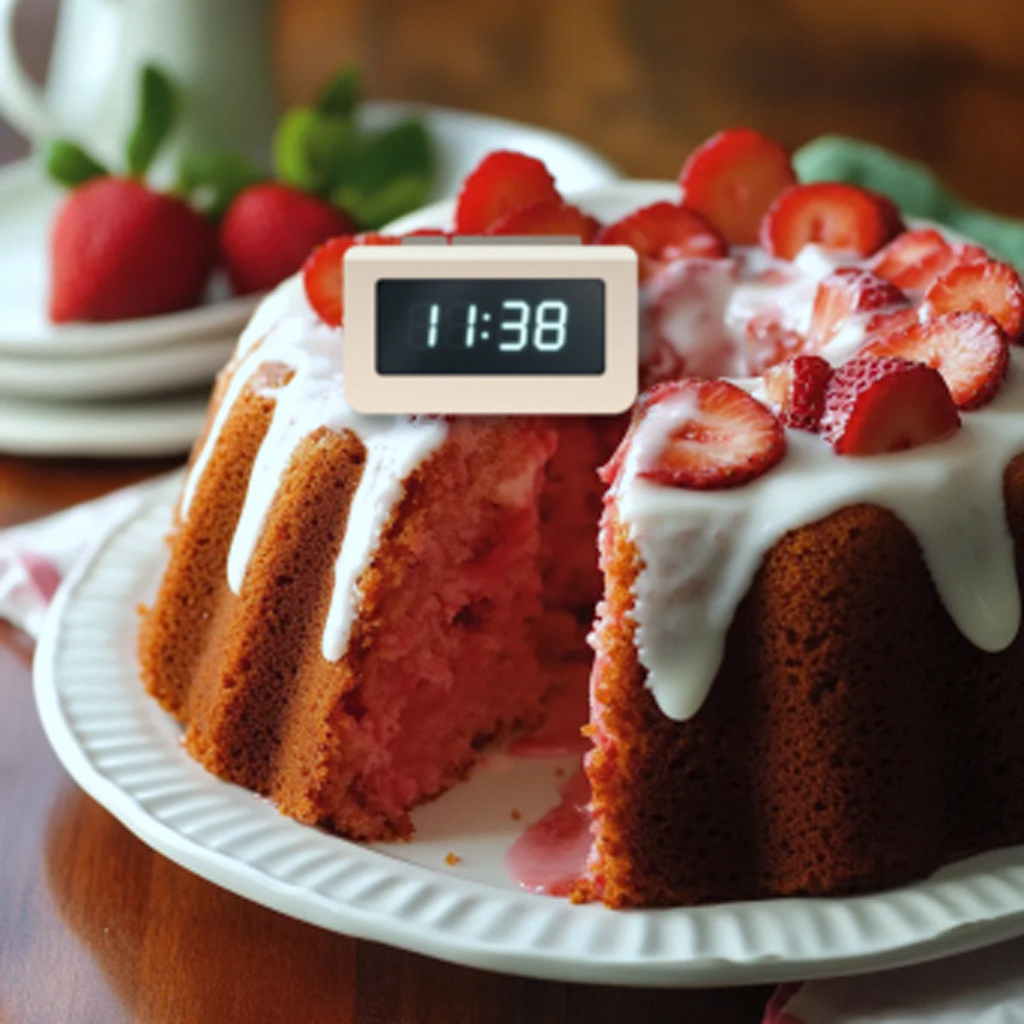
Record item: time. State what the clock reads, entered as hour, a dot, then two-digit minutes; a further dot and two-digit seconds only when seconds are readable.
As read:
11.38
